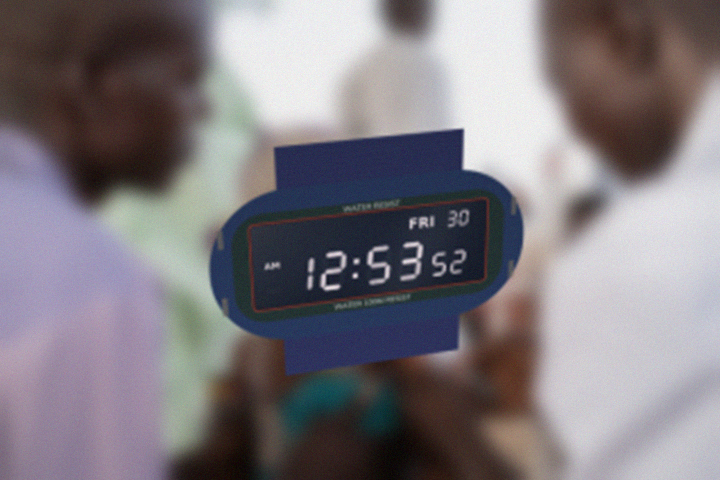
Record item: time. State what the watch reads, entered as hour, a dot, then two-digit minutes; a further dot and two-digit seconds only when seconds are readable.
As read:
12.53.52
